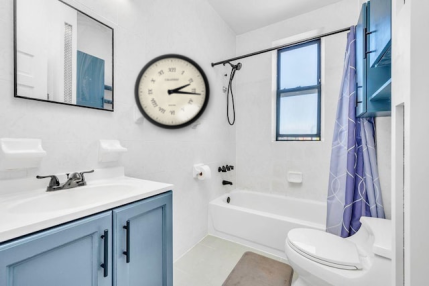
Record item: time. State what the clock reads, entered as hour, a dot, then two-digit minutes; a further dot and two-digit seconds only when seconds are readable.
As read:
2.16
